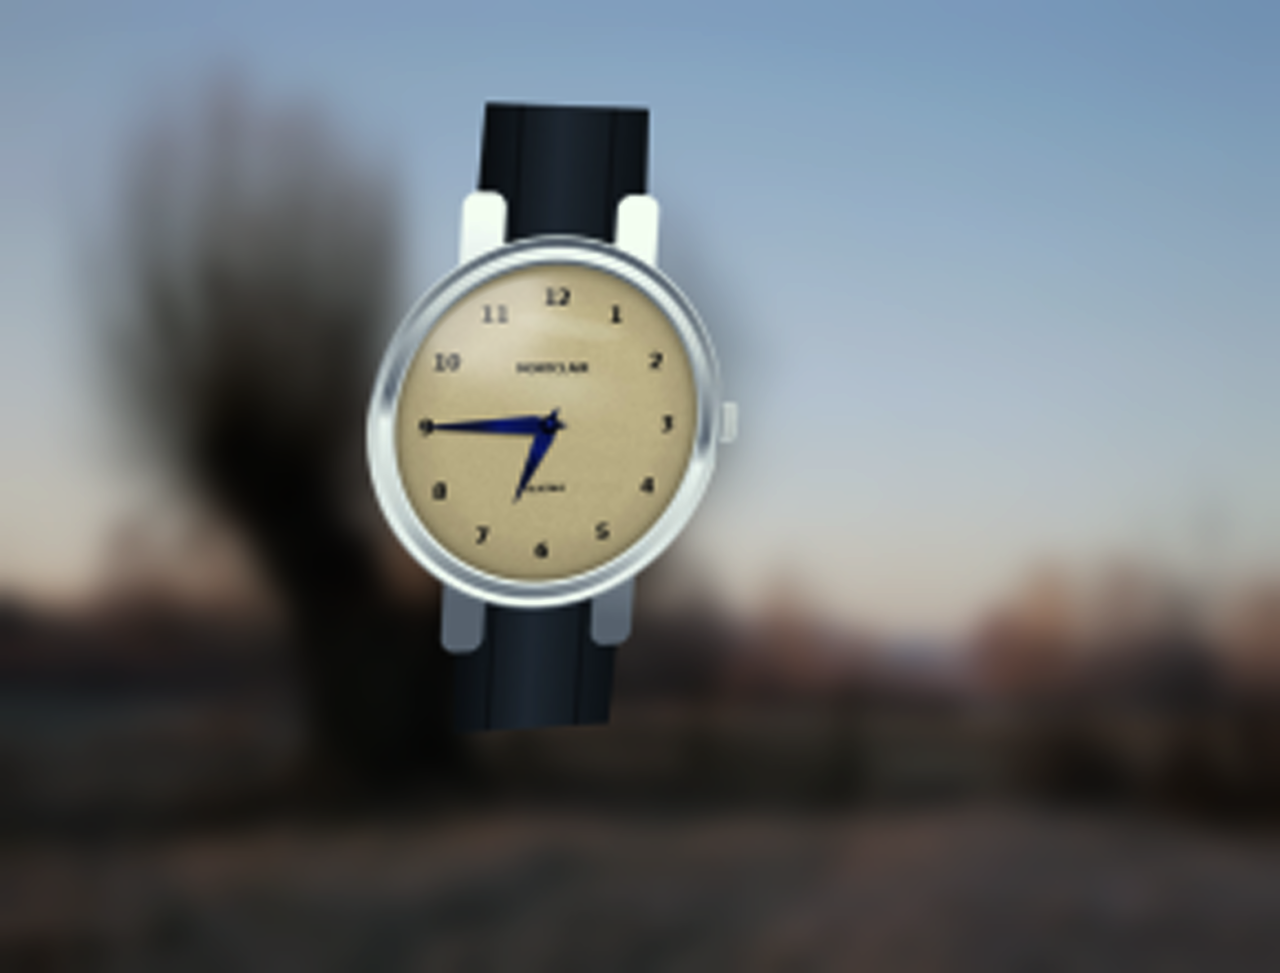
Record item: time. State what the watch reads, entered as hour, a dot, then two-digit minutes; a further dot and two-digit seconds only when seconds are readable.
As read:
6.45
